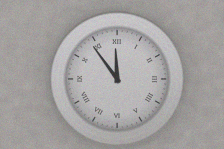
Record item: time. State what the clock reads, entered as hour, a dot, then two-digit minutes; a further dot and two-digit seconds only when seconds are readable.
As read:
11.54
